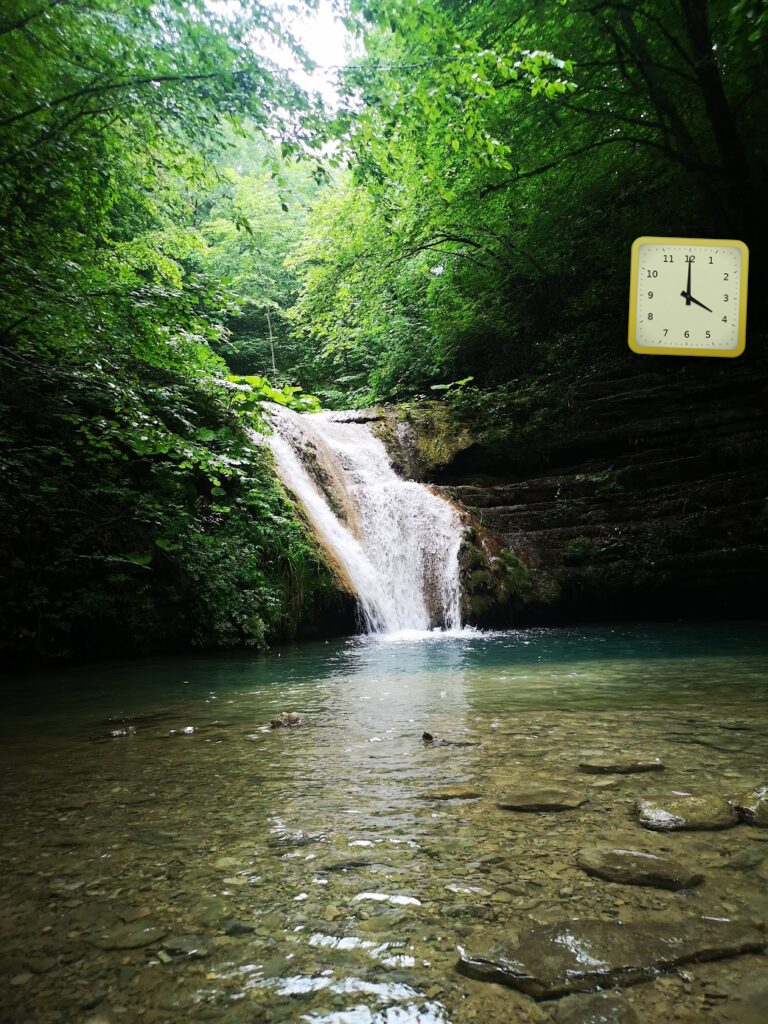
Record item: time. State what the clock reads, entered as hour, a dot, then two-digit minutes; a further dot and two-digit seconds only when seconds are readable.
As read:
4.00
